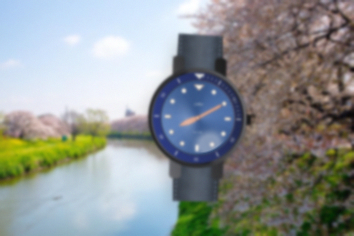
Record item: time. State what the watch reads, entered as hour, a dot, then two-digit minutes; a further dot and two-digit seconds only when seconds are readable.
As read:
8.10
